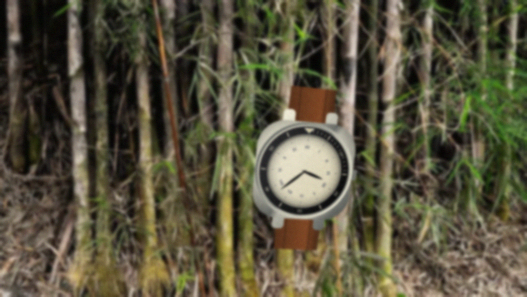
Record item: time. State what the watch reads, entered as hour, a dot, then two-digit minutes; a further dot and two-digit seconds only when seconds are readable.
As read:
3.38
